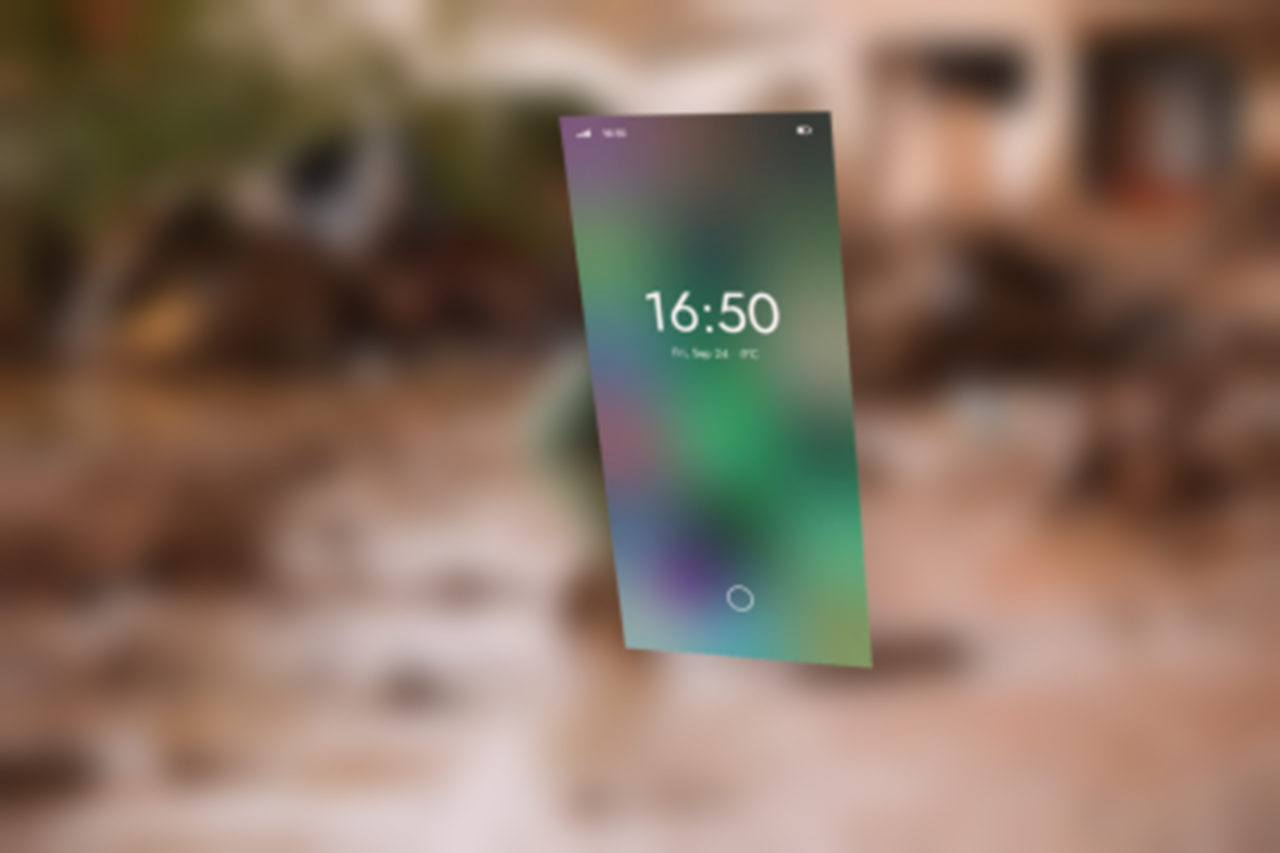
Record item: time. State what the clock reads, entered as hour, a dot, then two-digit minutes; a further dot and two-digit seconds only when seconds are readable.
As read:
16.50
